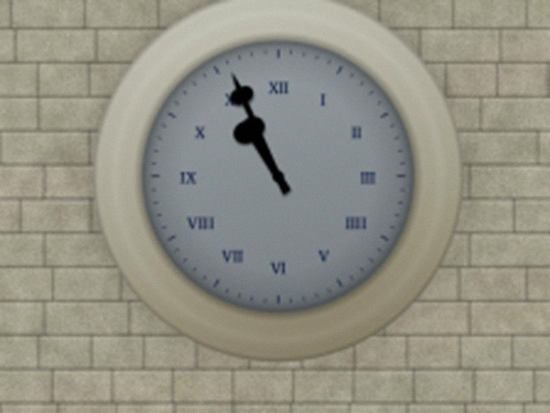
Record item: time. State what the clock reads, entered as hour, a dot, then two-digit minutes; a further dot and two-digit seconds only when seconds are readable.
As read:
10.56
